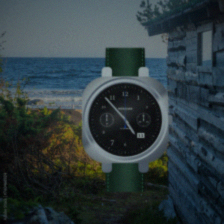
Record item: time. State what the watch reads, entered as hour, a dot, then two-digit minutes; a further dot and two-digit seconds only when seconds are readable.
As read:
4.53
